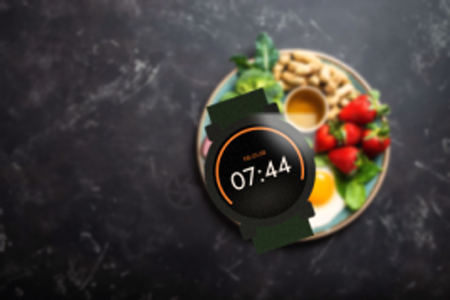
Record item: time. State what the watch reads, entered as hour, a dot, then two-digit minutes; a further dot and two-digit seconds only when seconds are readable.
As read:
7.44
